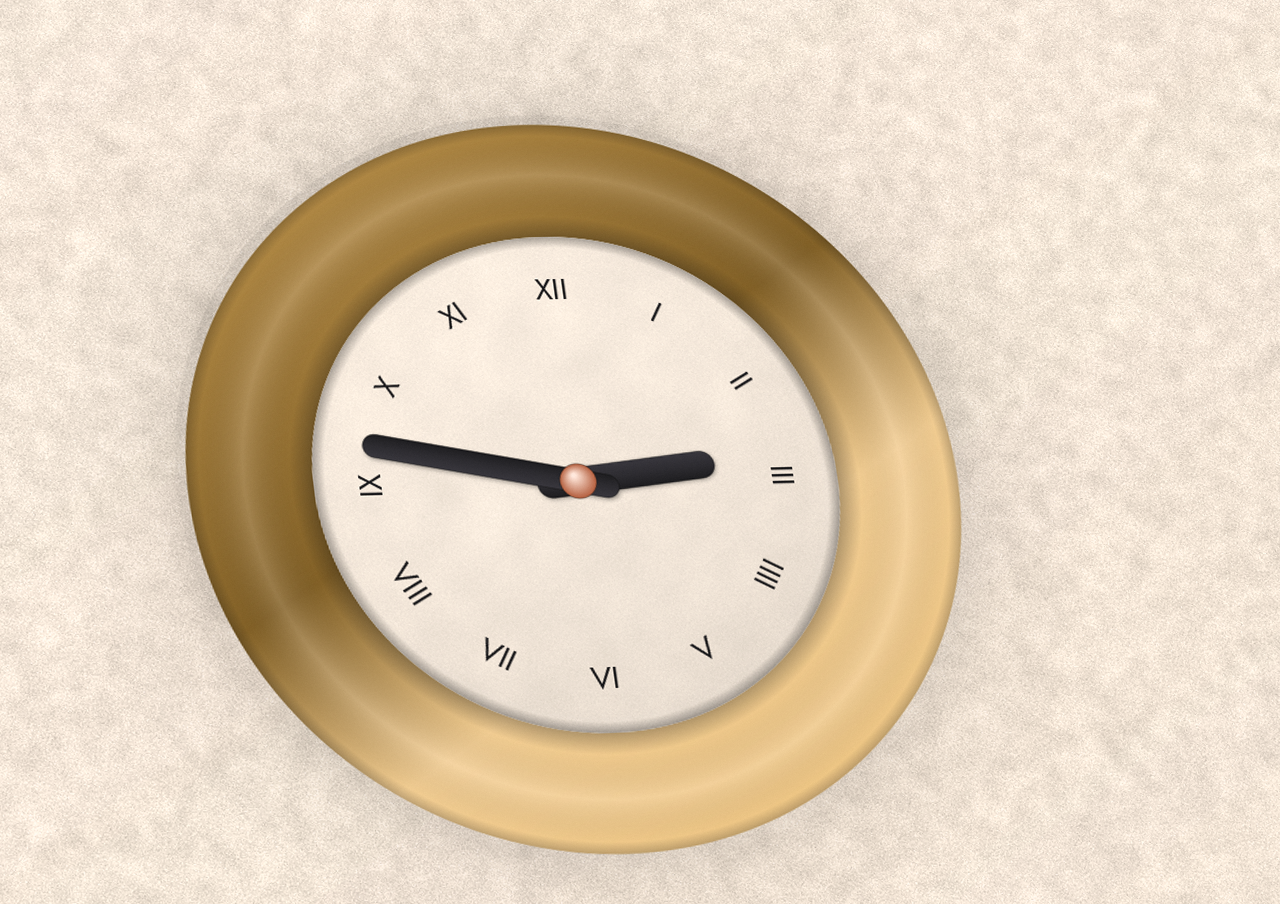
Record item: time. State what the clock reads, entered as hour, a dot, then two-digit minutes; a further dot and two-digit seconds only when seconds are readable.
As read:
2.47
